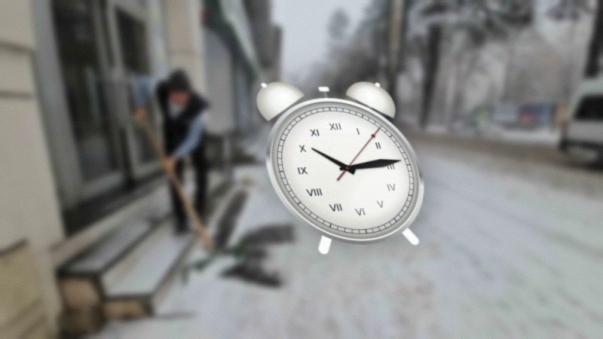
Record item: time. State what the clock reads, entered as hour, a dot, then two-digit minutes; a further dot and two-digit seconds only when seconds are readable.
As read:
10.14.08
